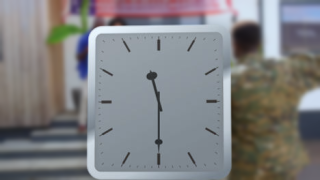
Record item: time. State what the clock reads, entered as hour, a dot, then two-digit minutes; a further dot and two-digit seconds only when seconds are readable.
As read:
11.30
